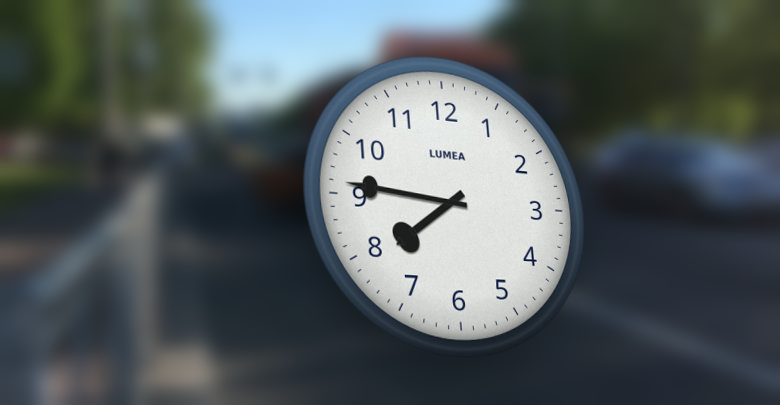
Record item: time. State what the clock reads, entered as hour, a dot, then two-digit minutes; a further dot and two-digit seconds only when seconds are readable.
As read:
7.46
